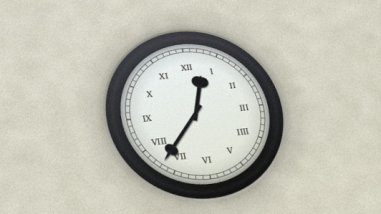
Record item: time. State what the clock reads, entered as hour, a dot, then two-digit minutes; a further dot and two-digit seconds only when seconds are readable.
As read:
12.37
